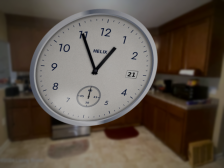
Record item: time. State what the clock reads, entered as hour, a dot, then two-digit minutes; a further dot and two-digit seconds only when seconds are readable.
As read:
12.55
